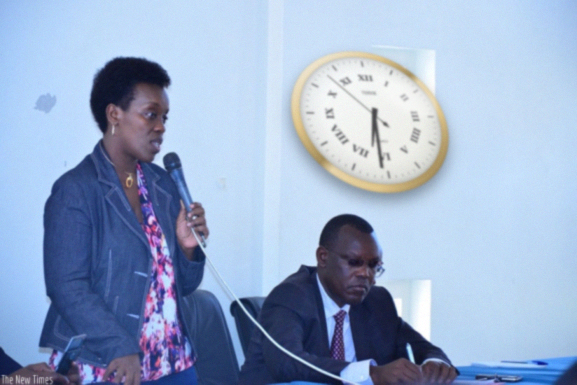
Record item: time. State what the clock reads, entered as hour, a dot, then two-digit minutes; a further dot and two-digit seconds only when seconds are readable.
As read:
6.30.53
